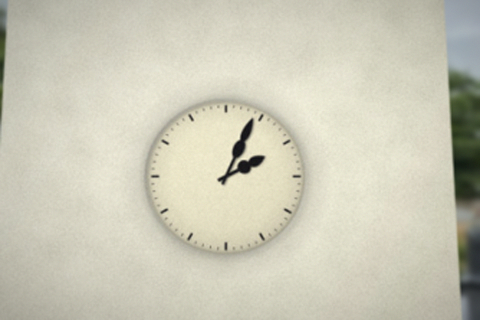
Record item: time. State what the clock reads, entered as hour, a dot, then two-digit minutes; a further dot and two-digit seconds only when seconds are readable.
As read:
2.04
